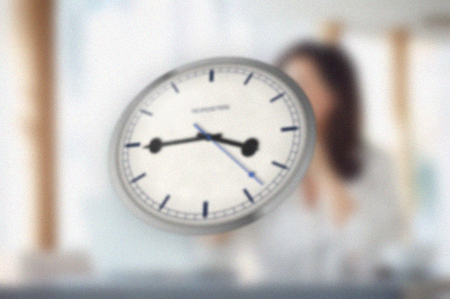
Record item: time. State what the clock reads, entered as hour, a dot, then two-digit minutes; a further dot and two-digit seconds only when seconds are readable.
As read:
3.44.23
